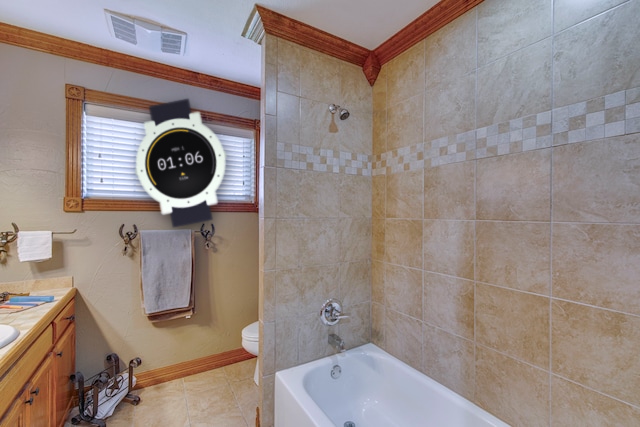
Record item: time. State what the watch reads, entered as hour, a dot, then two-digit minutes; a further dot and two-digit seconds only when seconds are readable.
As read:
1.06
